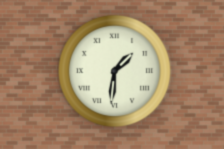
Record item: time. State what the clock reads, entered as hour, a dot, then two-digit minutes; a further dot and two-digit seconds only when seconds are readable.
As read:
1.31
